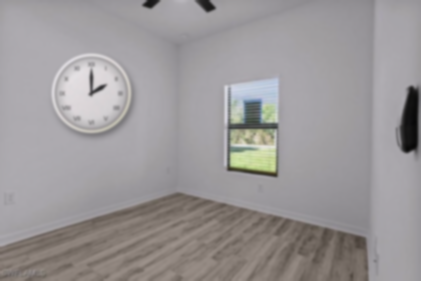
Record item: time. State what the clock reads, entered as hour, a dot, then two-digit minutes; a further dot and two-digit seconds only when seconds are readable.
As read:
2.00
